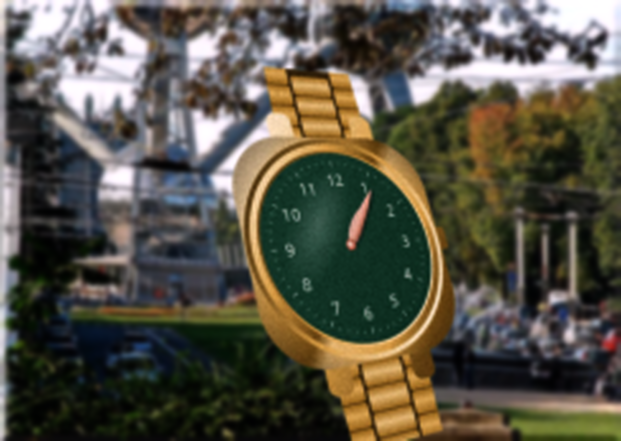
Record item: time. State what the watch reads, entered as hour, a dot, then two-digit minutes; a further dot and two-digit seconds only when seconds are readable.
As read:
1.06
